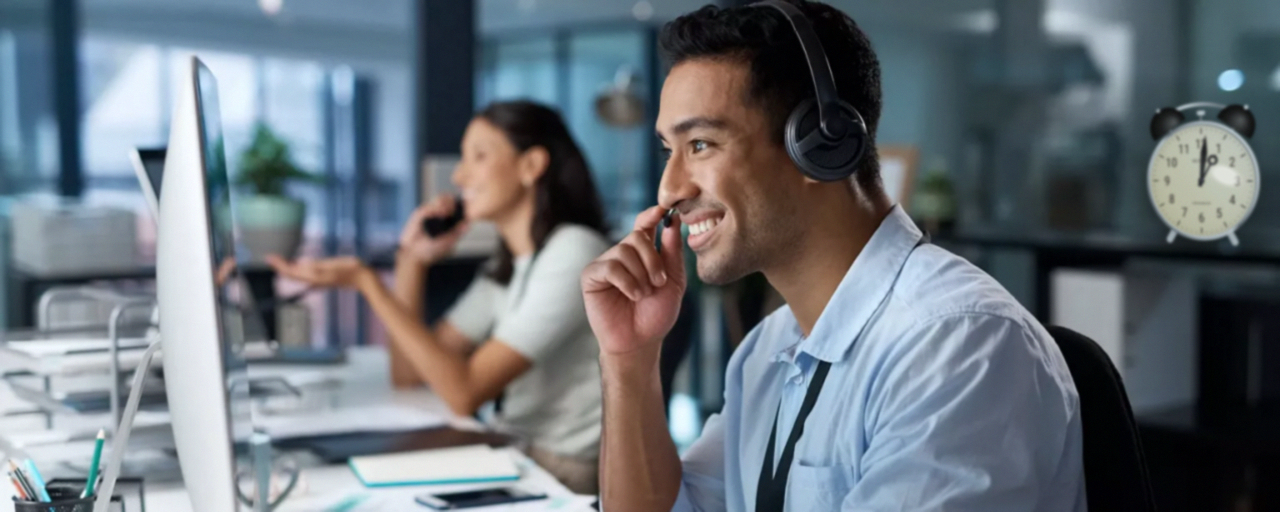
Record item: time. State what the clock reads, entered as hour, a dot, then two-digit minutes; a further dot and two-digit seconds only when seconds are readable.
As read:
1.01
